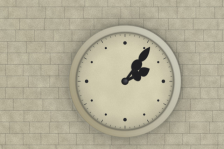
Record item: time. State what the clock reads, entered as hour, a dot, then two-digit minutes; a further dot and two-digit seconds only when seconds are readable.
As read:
2.06
